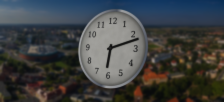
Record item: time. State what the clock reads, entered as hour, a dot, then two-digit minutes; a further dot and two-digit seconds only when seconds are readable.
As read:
6.12
